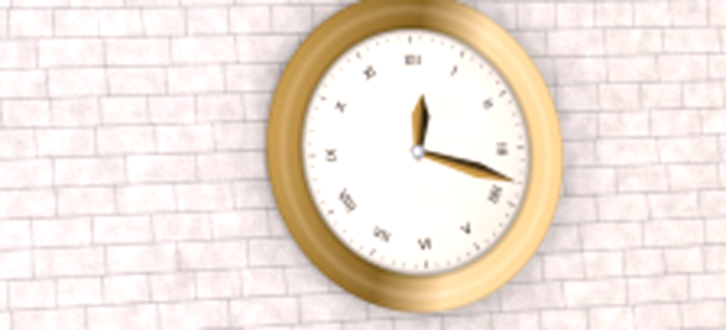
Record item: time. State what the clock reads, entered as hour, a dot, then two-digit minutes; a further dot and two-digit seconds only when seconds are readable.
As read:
12.18
